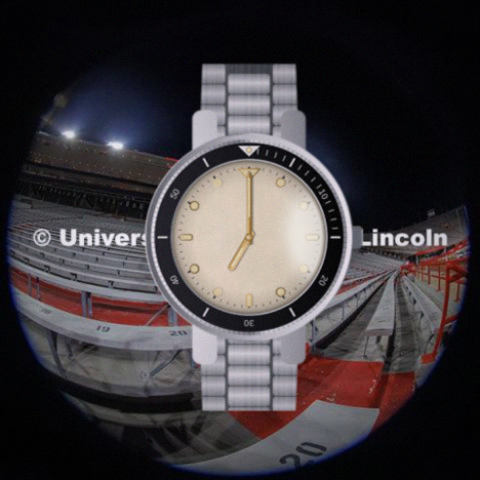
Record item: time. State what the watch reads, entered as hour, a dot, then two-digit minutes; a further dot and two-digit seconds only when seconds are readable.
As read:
7.00
